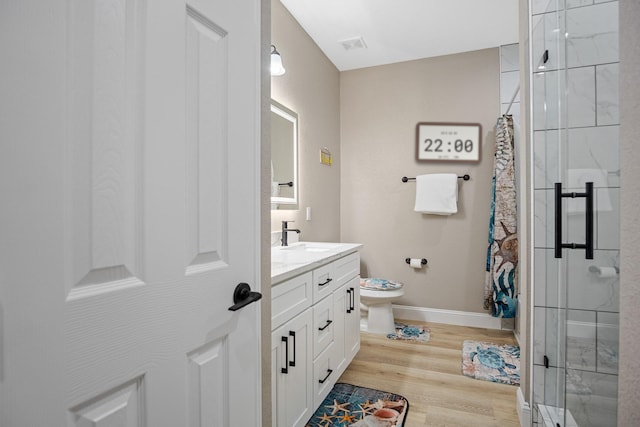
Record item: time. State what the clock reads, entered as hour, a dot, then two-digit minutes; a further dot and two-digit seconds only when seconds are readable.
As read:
22.00
